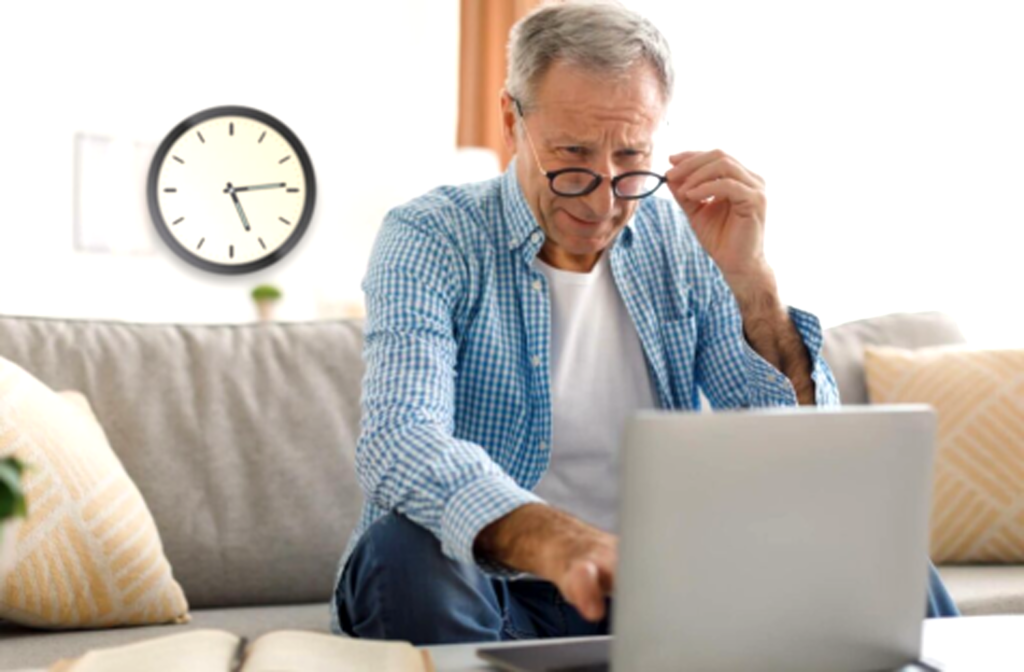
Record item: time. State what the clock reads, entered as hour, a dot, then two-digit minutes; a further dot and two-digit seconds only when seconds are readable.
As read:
5.14
